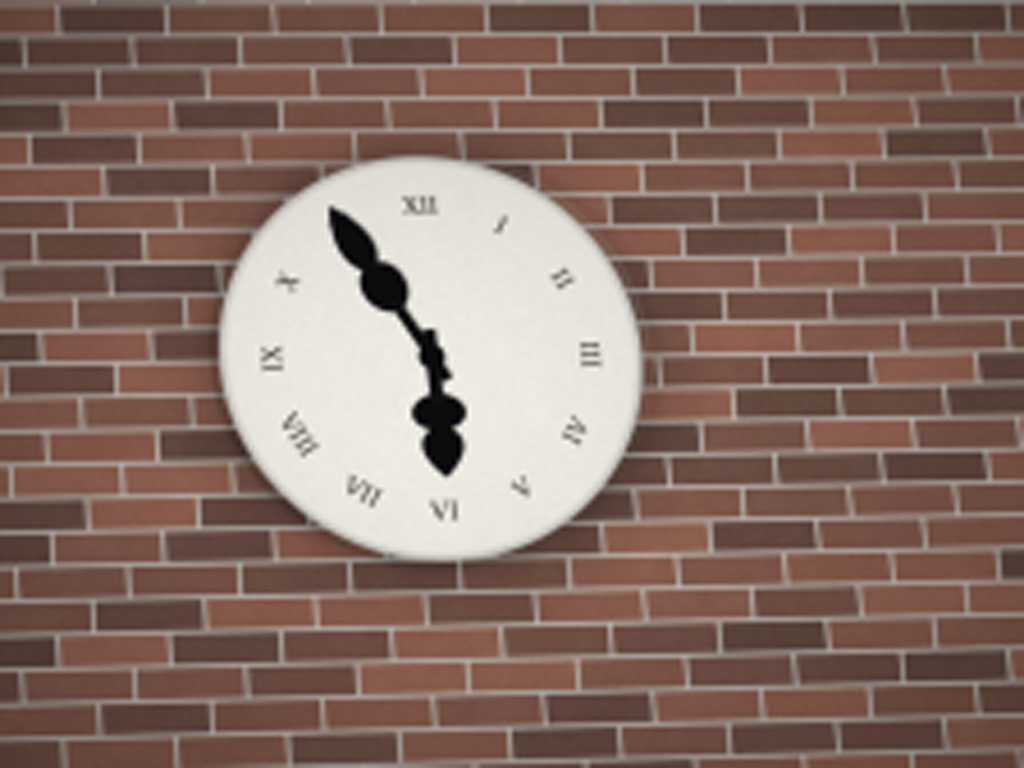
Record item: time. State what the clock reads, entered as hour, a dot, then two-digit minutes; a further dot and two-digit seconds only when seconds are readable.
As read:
5.55
